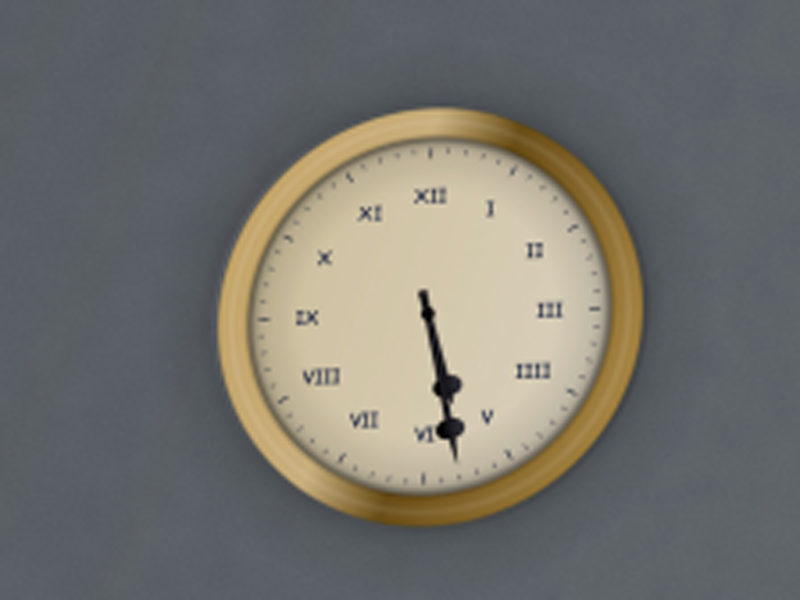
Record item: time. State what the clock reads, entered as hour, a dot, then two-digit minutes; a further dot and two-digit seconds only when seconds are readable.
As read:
5.28
